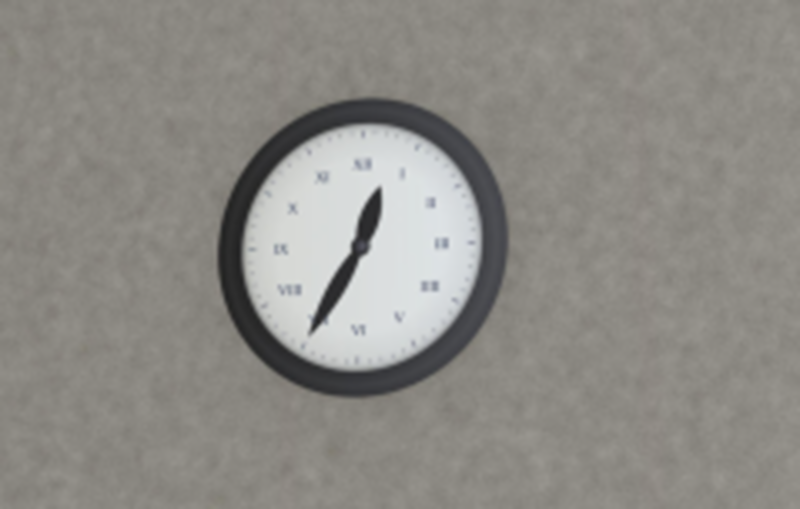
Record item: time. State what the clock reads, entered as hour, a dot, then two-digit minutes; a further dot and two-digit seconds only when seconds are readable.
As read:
12.35
